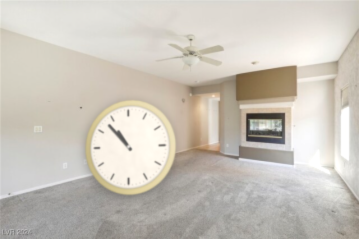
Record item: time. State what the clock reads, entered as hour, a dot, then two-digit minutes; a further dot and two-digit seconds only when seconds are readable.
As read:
10.53
